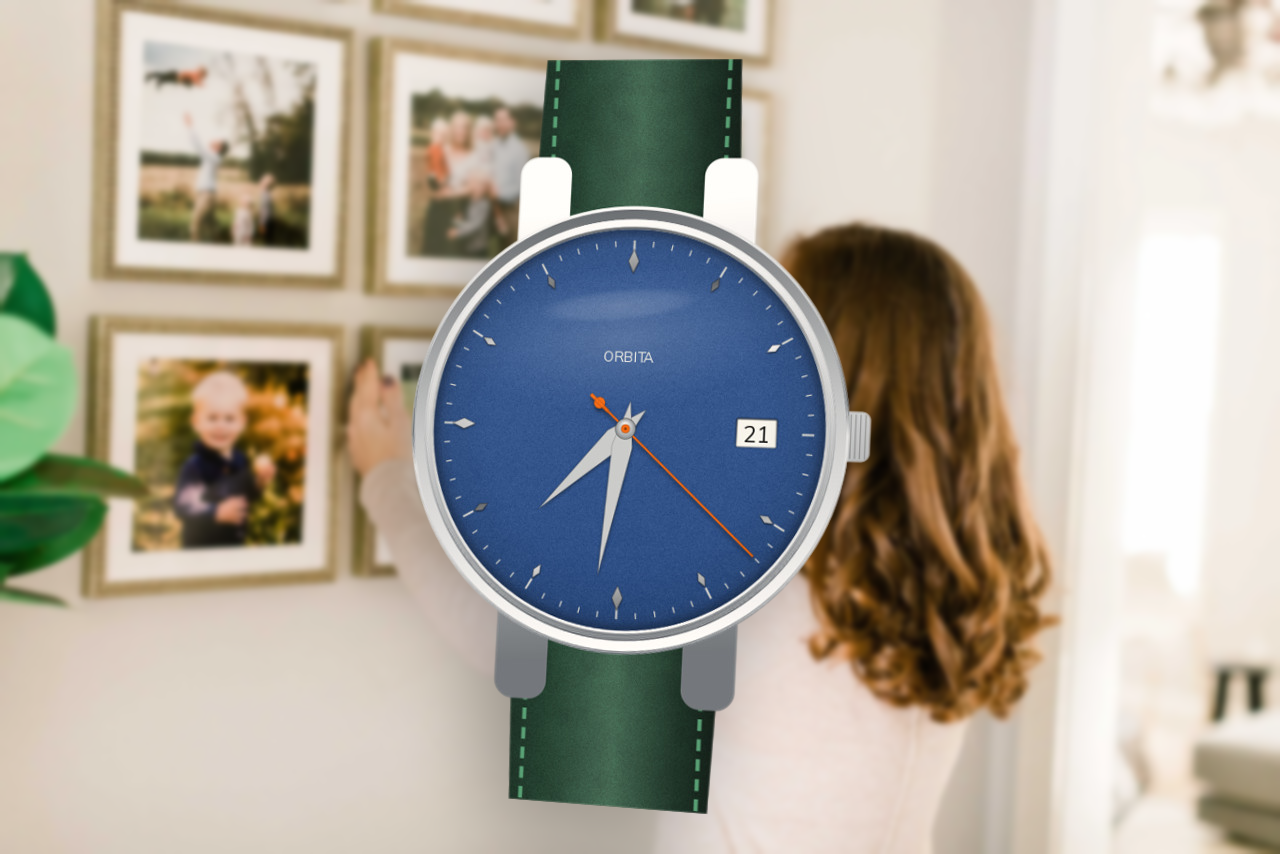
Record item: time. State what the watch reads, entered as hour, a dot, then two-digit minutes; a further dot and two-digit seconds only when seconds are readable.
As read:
7.31.22
